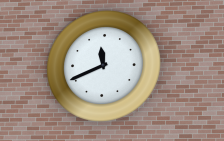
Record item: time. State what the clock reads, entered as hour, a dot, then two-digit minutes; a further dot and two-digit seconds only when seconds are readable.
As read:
11.41
